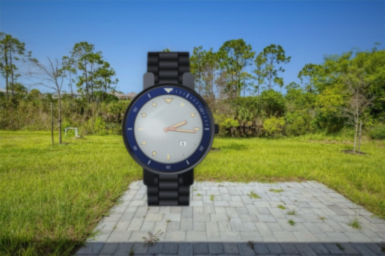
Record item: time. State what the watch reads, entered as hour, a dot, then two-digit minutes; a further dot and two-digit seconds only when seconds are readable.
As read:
2.16
